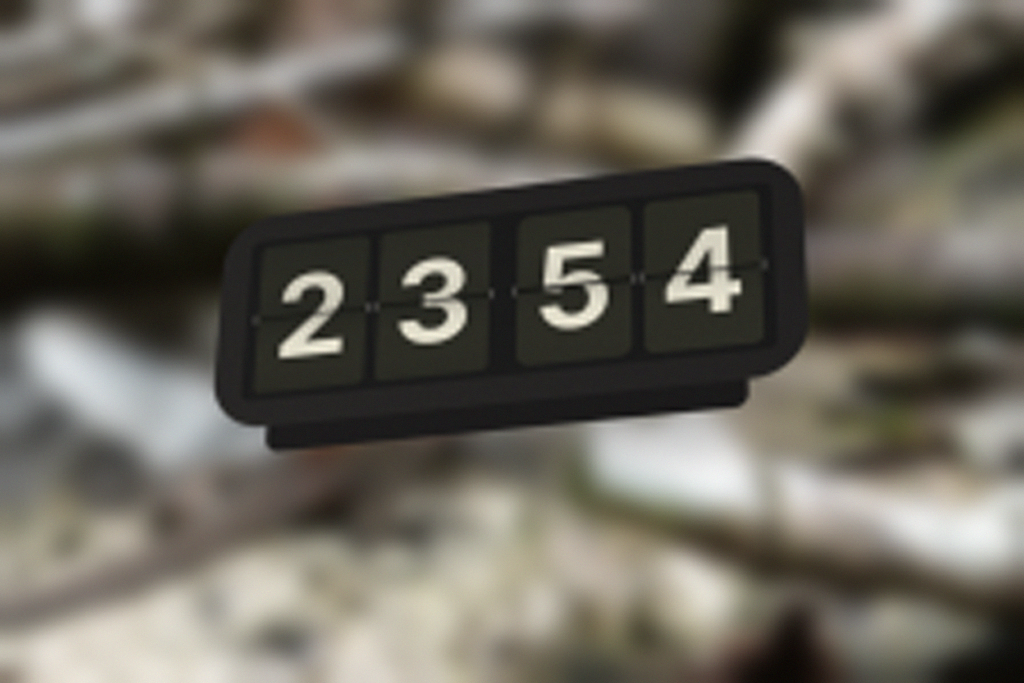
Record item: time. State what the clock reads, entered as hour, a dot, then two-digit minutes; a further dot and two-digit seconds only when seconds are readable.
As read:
23.54
